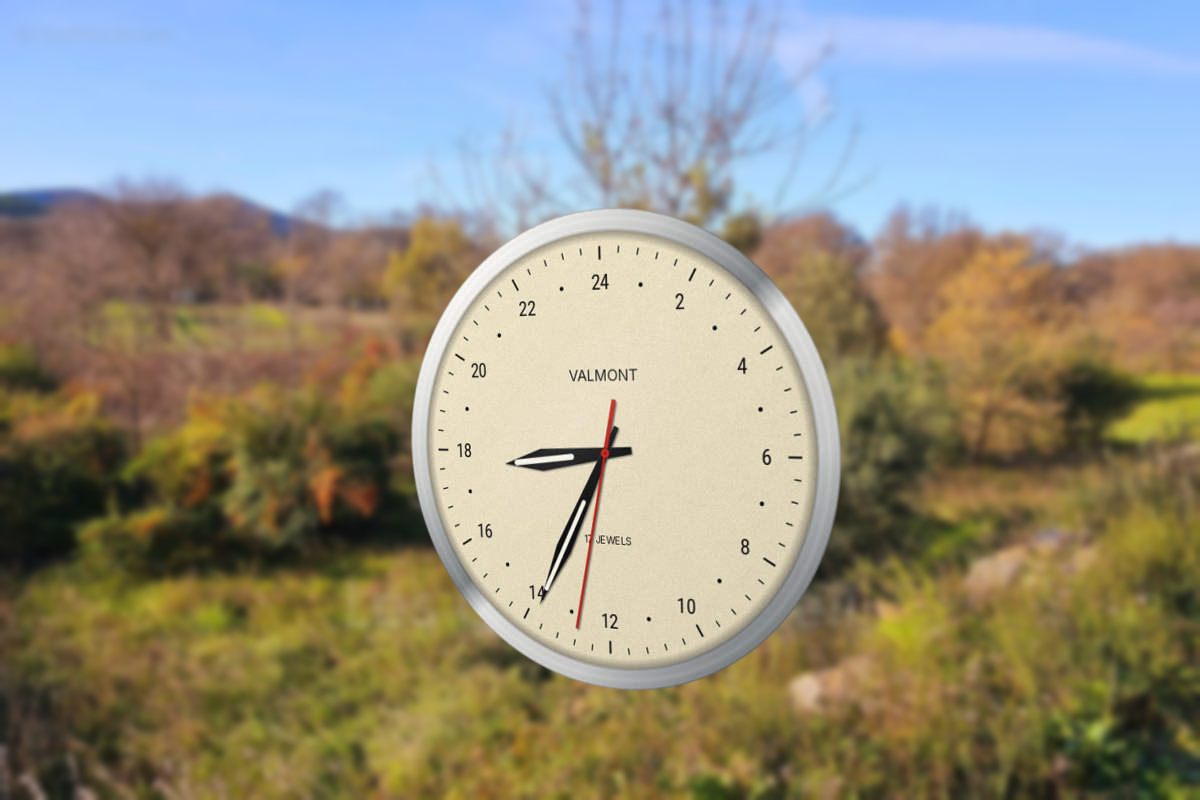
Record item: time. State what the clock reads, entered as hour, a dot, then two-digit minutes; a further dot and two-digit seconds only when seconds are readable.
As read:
17.34.32
